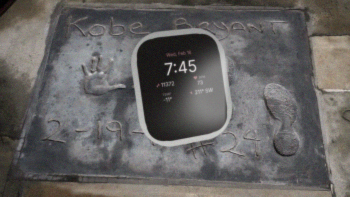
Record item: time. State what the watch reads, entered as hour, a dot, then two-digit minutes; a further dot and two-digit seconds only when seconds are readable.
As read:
7.45
